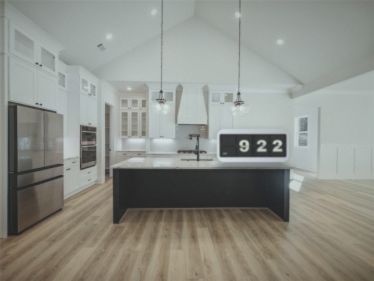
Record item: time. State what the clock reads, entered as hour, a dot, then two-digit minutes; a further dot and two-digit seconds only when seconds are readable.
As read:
9.22
